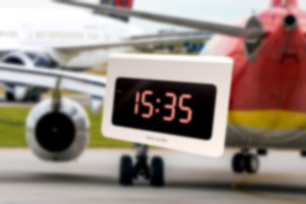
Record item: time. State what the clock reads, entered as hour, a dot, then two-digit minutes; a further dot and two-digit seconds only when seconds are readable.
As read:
15.35
